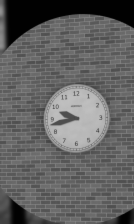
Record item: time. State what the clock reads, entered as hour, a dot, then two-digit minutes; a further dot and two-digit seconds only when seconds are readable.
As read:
9.43
